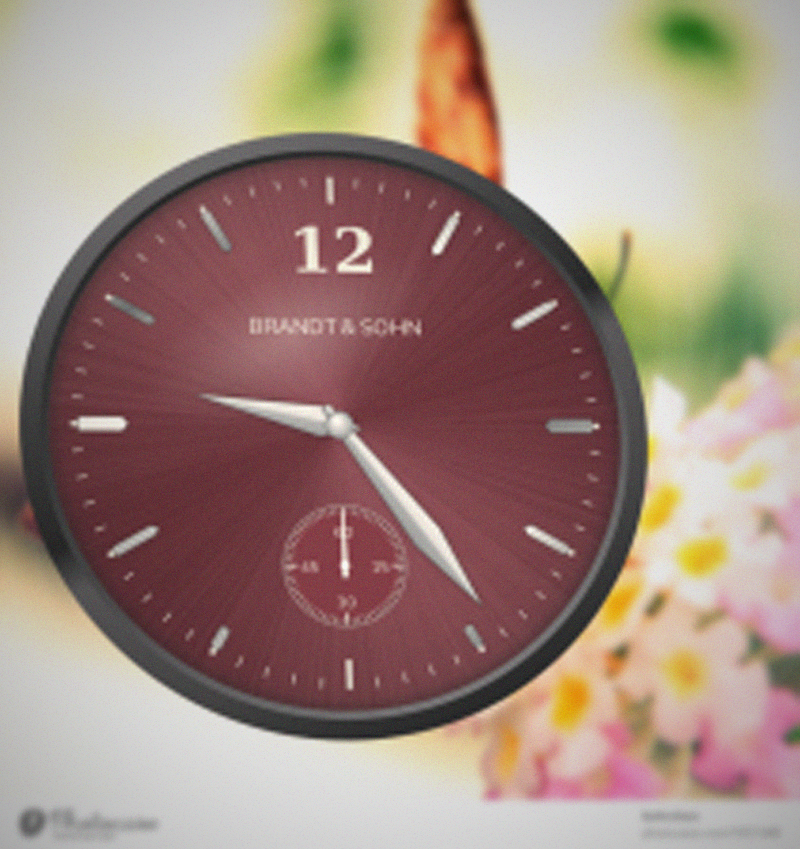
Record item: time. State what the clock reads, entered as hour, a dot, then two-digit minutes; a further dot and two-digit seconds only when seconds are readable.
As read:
9.24
